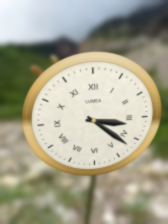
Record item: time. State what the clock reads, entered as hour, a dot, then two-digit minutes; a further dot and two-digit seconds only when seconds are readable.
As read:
3.22
